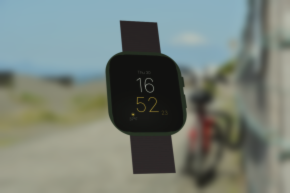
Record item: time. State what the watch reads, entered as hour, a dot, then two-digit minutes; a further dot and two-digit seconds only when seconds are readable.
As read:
16.52
